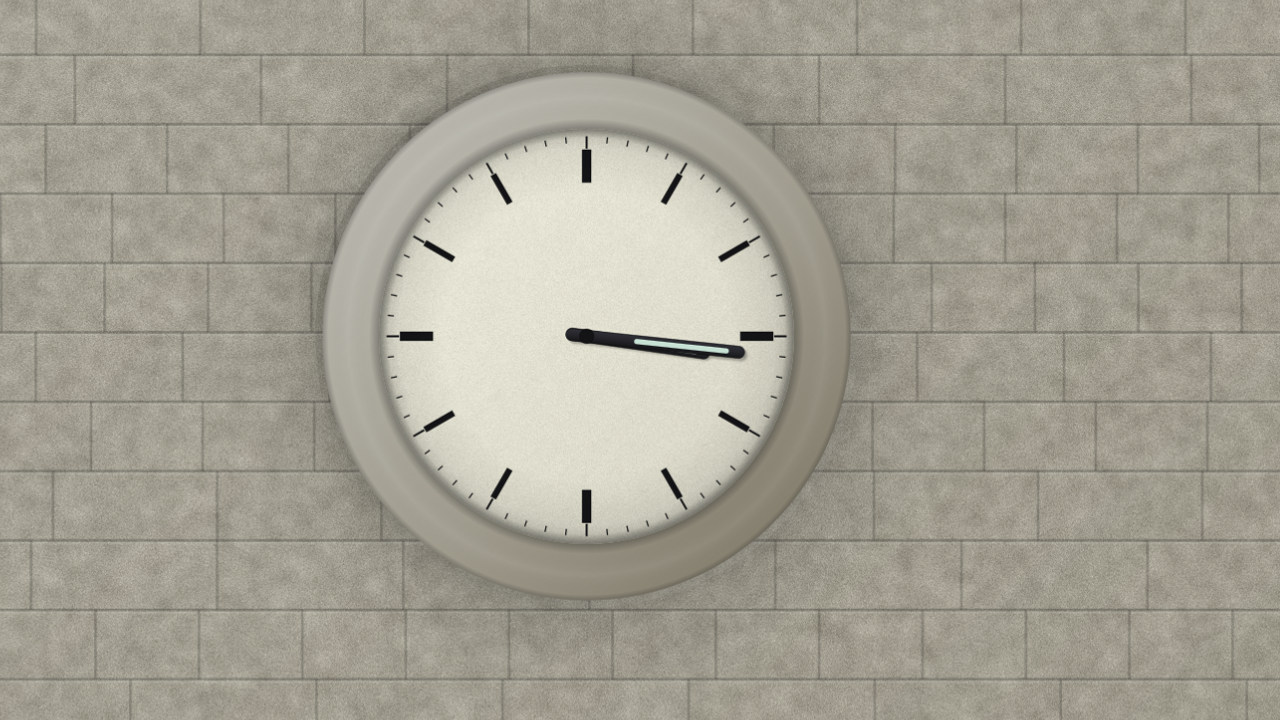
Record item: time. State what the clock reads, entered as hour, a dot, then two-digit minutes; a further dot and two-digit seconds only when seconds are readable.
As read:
3.16
